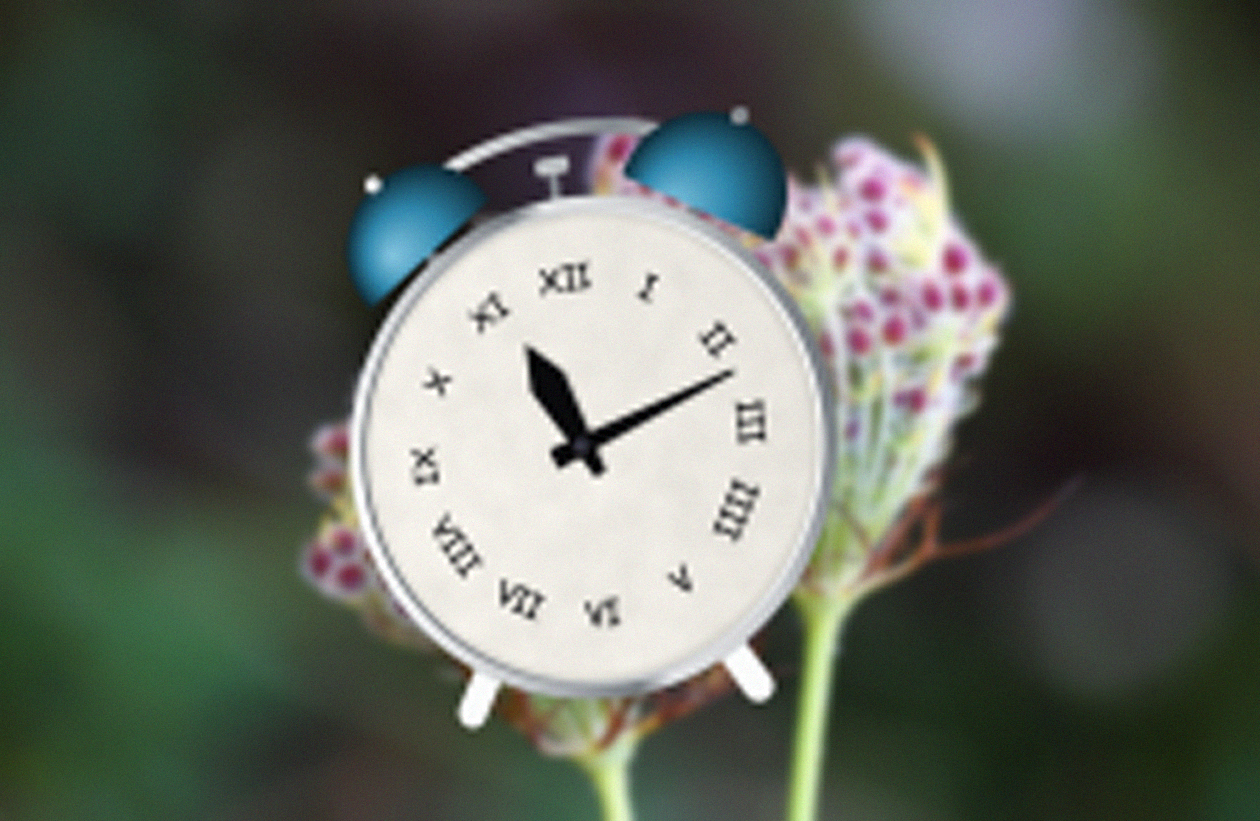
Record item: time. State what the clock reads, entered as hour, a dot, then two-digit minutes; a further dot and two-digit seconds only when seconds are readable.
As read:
11.12
